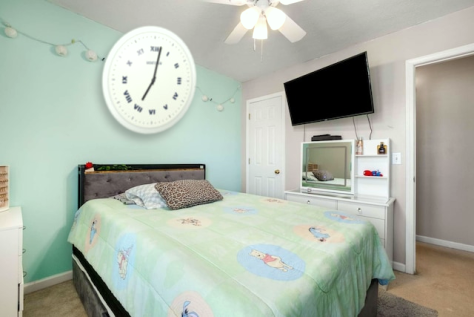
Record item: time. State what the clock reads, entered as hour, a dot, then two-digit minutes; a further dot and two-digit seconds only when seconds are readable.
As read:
7.02
